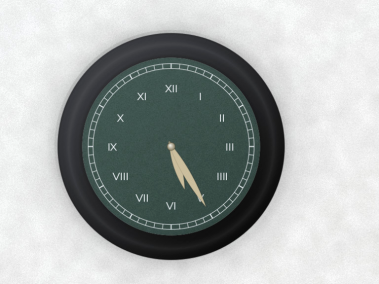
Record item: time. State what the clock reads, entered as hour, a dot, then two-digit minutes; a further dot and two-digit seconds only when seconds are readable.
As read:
5.25
